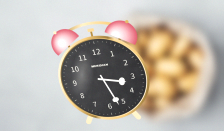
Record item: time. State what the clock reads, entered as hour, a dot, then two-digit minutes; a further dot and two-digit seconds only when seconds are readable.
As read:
3.27
